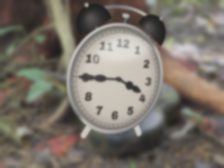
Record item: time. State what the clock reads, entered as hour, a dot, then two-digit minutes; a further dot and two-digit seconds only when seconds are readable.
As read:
3.45
